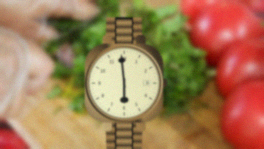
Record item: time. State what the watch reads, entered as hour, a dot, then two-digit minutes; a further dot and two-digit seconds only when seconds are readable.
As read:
5.59
